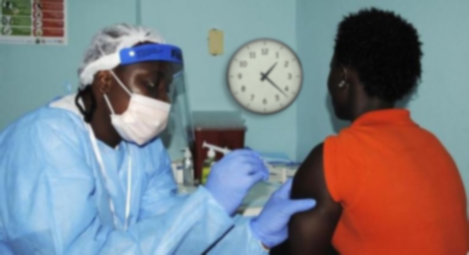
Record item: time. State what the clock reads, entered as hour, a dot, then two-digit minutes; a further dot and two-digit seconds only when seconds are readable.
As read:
1.22
